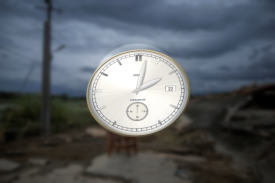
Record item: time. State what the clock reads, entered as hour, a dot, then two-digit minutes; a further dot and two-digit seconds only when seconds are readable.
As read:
2.02
